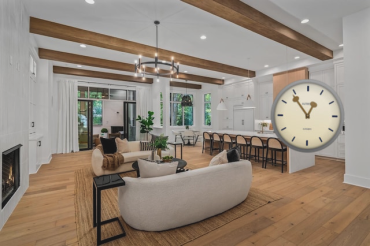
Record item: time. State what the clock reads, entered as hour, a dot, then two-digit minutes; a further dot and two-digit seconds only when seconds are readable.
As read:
12.54
